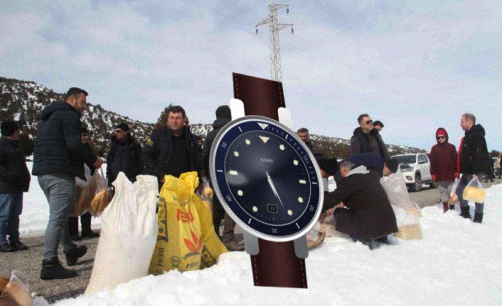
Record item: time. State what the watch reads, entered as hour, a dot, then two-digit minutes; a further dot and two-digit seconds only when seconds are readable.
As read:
5.26
